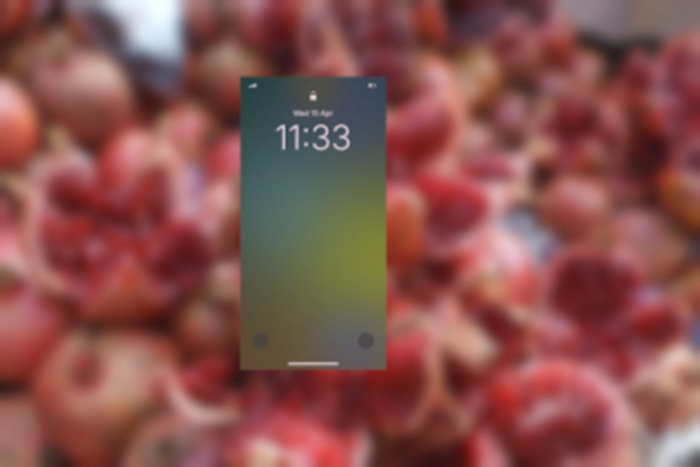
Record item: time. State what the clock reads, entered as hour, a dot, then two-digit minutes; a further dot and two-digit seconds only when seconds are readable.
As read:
11.33
